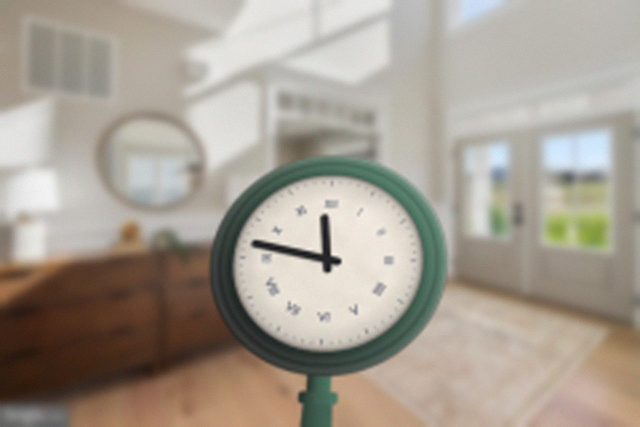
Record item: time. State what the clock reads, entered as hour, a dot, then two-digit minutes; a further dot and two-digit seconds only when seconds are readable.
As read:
11.47
